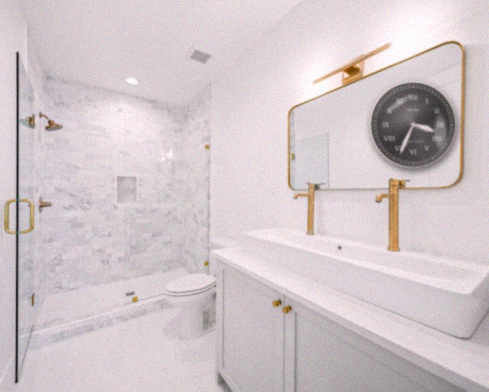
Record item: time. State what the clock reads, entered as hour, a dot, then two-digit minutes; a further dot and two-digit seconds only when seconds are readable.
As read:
3.34
